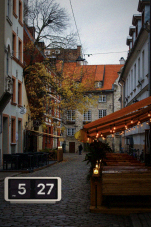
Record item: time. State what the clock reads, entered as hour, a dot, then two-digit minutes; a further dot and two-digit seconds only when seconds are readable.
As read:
5.27
